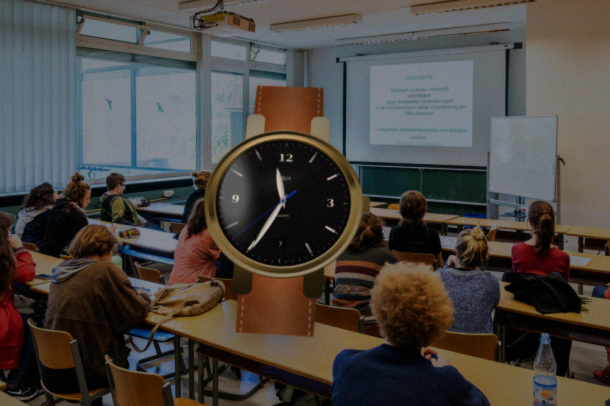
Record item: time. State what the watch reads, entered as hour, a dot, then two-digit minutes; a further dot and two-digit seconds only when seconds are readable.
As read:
11.34.38
